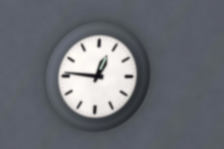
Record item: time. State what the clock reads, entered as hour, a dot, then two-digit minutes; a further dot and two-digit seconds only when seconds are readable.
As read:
12.46
